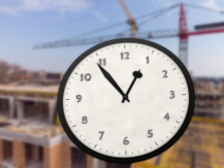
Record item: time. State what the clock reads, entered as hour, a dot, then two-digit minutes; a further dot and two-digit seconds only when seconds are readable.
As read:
12.54
